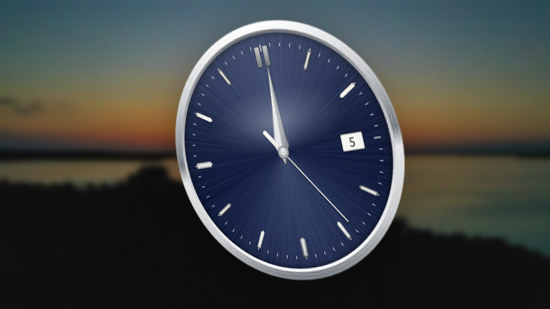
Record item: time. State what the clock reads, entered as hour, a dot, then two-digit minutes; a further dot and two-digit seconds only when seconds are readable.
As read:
12.00.24
